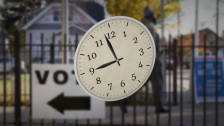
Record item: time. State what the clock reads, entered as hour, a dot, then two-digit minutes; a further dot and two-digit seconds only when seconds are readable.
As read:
8.58
